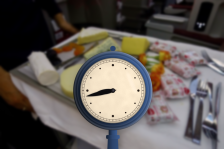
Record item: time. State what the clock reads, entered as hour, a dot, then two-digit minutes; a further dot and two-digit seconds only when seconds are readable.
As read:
8.43
